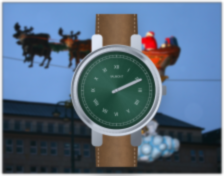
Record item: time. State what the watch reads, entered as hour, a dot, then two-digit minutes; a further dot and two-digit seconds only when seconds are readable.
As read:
2.11
